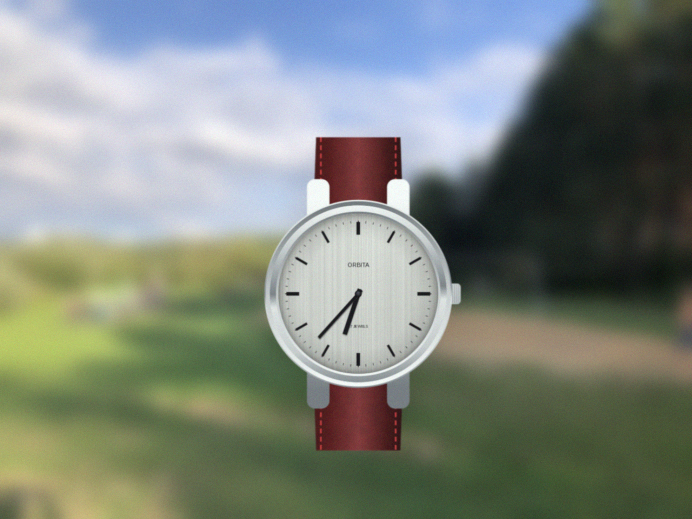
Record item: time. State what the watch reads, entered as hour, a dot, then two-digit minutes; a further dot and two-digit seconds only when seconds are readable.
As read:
6.37
